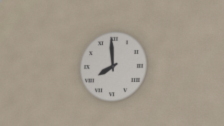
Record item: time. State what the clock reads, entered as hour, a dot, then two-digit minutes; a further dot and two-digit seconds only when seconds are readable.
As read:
7.59
